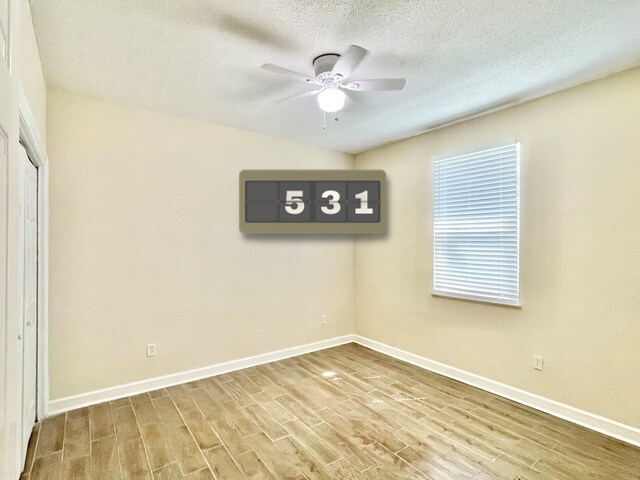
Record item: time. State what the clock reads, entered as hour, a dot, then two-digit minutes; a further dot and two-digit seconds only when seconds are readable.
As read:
5.31
